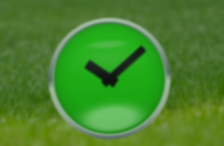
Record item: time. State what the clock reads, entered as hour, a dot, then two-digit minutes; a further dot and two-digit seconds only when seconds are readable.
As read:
10.08
